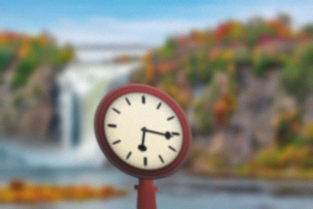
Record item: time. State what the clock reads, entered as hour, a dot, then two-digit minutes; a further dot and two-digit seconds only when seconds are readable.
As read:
6.16
